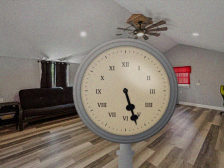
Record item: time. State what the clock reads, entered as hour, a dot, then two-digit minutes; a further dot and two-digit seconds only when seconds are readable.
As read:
5.27
